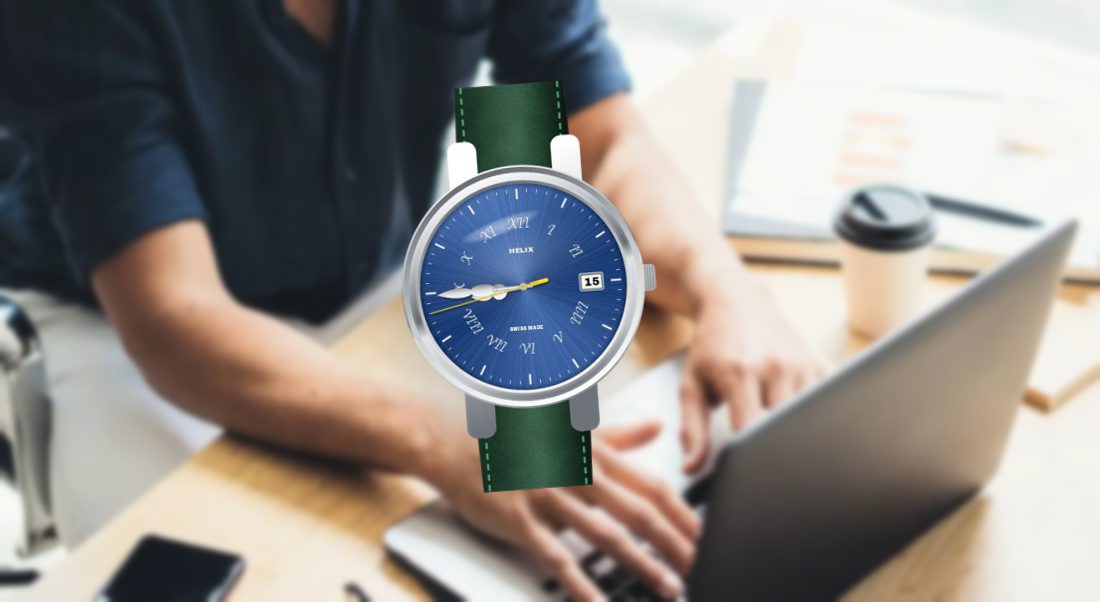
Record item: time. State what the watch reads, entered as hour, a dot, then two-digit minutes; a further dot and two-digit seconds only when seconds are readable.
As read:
8.44.43
